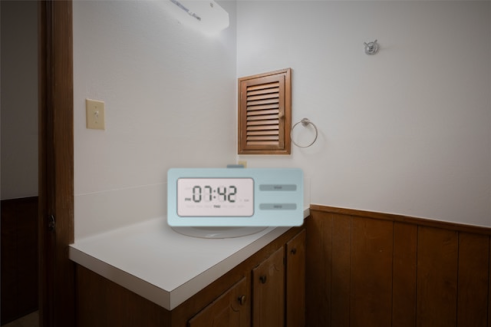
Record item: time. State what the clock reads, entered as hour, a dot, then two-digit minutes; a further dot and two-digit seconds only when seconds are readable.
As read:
7.42
